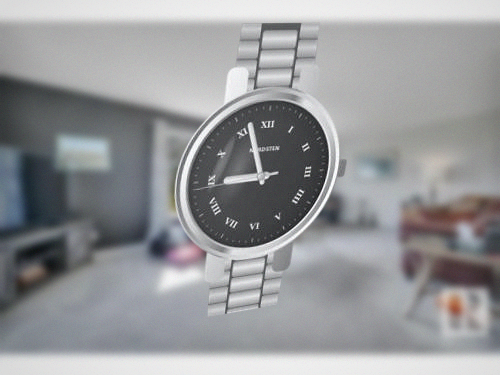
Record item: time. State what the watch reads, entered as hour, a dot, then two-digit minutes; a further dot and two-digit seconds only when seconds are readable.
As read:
8.56.44
